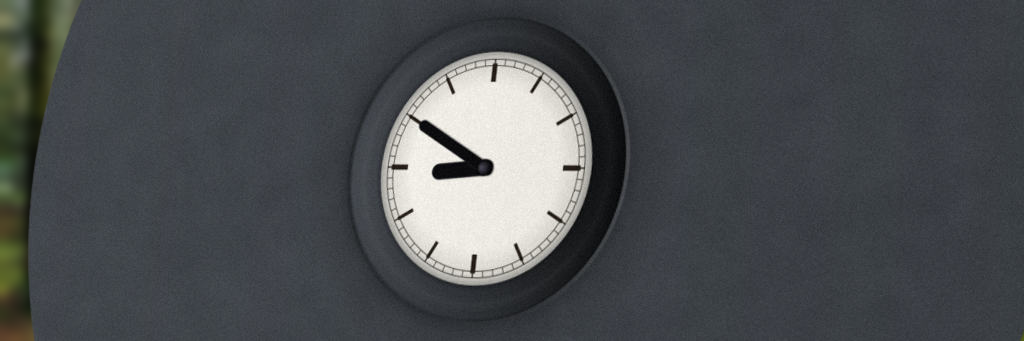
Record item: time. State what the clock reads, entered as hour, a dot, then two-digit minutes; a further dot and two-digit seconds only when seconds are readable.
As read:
8.50
